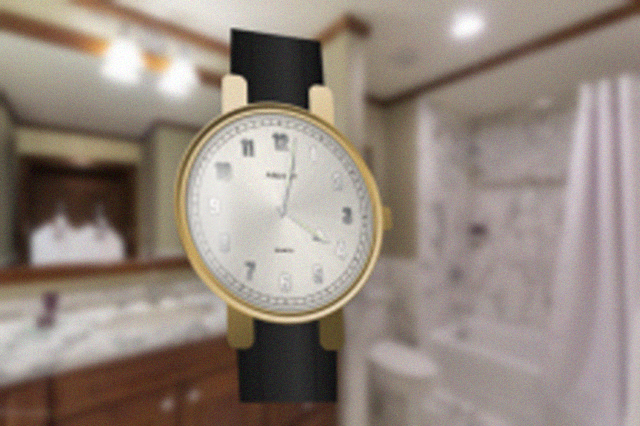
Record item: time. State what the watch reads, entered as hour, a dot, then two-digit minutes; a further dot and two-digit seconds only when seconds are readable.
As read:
4.02
